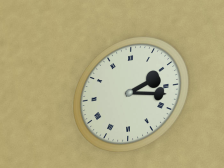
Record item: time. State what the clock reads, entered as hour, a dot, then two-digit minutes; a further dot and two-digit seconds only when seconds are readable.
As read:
2.17
